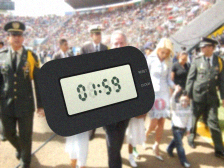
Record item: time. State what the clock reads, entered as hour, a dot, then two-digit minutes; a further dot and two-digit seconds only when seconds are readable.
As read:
1.59
